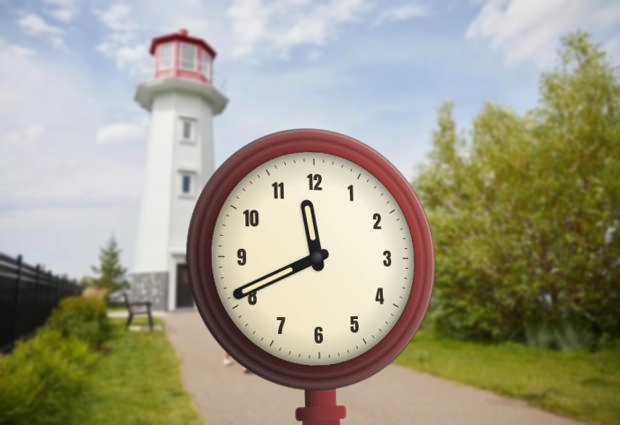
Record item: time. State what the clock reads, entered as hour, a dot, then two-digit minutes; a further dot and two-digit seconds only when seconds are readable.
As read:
11.41
